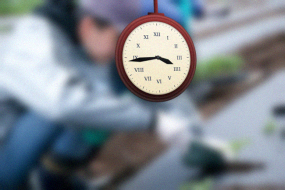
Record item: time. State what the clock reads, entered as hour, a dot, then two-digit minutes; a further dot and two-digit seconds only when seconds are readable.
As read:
3.44
